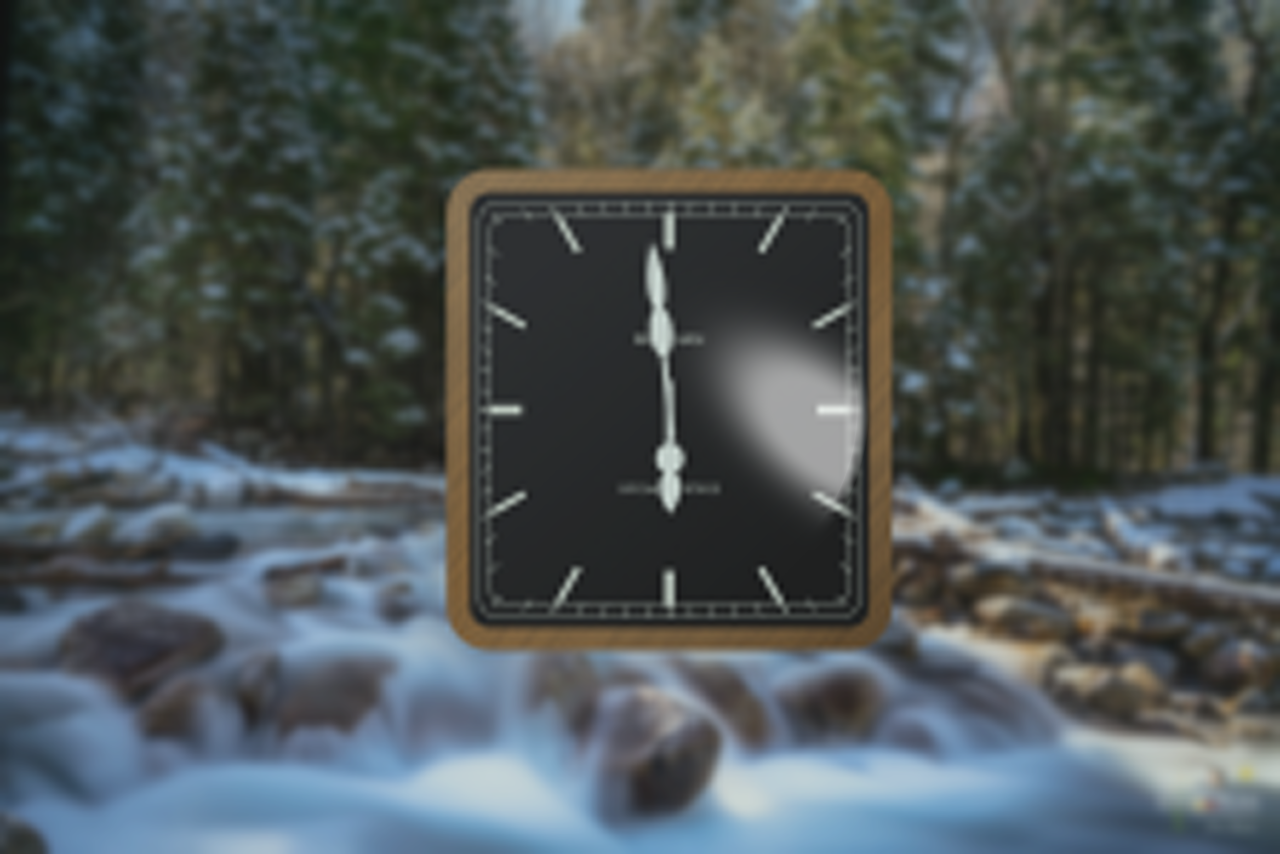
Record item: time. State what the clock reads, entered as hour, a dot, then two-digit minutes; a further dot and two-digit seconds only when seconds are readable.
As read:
5.59
